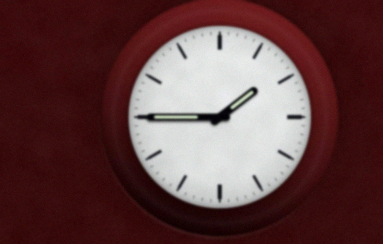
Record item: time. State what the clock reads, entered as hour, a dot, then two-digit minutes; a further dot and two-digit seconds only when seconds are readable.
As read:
1.45
